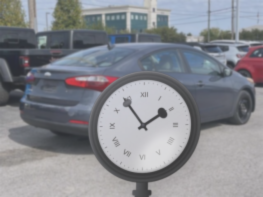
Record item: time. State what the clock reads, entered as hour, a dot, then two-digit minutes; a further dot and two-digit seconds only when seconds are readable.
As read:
1.54
